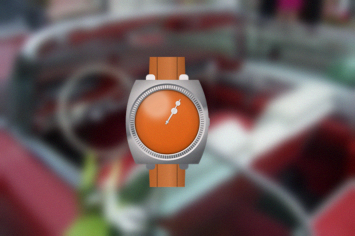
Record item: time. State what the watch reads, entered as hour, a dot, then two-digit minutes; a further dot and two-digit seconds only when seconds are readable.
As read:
1.05
